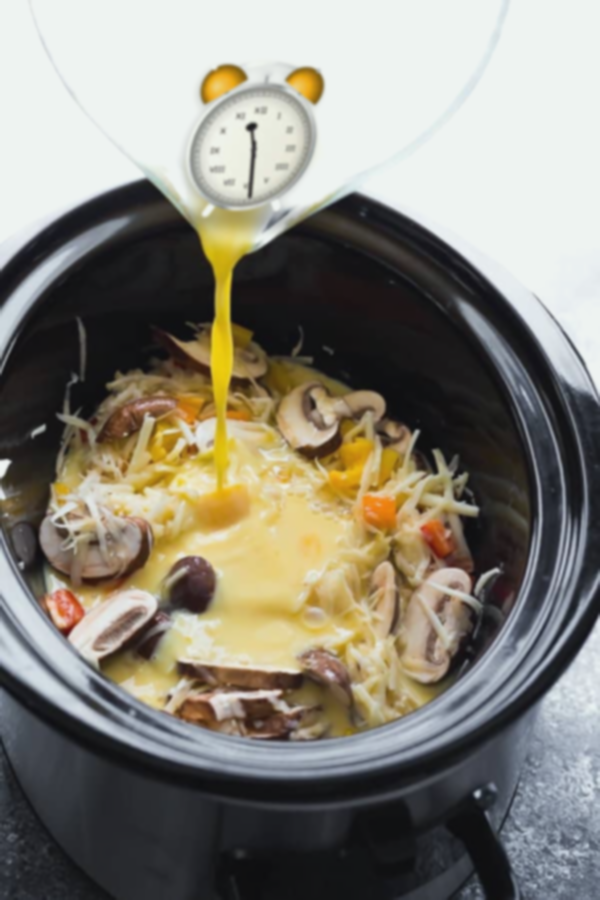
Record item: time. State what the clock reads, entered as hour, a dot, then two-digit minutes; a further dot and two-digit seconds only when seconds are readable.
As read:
11.29
